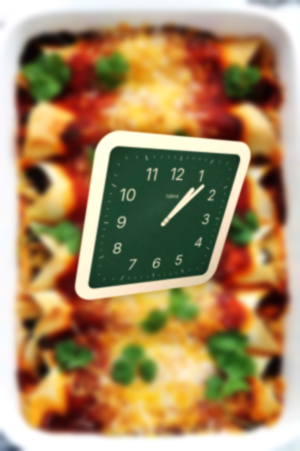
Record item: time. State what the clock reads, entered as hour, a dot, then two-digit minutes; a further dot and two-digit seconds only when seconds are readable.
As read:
1.07
